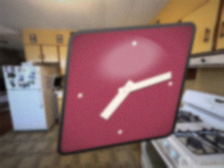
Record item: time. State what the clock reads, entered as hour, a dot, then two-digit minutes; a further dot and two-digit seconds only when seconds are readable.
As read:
7.13
